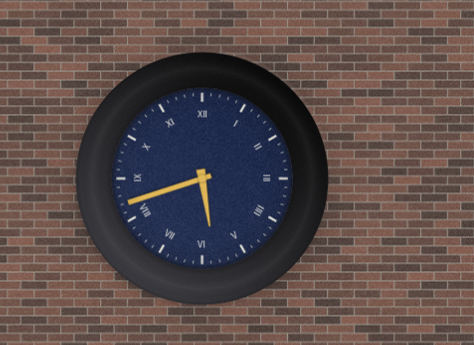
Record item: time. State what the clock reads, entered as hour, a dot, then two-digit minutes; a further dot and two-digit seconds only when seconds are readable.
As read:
5.42
